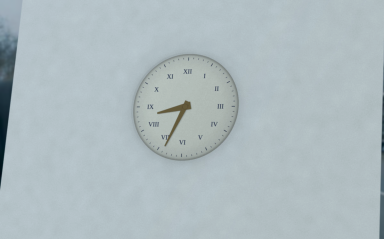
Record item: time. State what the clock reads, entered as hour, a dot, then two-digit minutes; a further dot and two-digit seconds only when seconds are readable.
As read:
8.34
